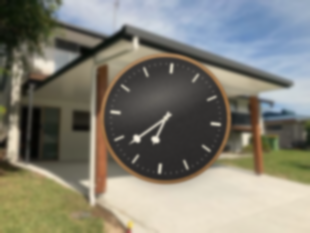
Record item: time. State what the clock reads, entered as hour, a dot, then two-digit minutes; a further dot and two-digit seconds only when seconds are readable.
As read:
6.38
